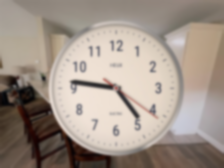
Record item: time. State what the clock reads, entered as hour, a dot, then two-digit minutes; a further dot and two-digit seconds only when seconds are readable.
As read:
4.46.21
